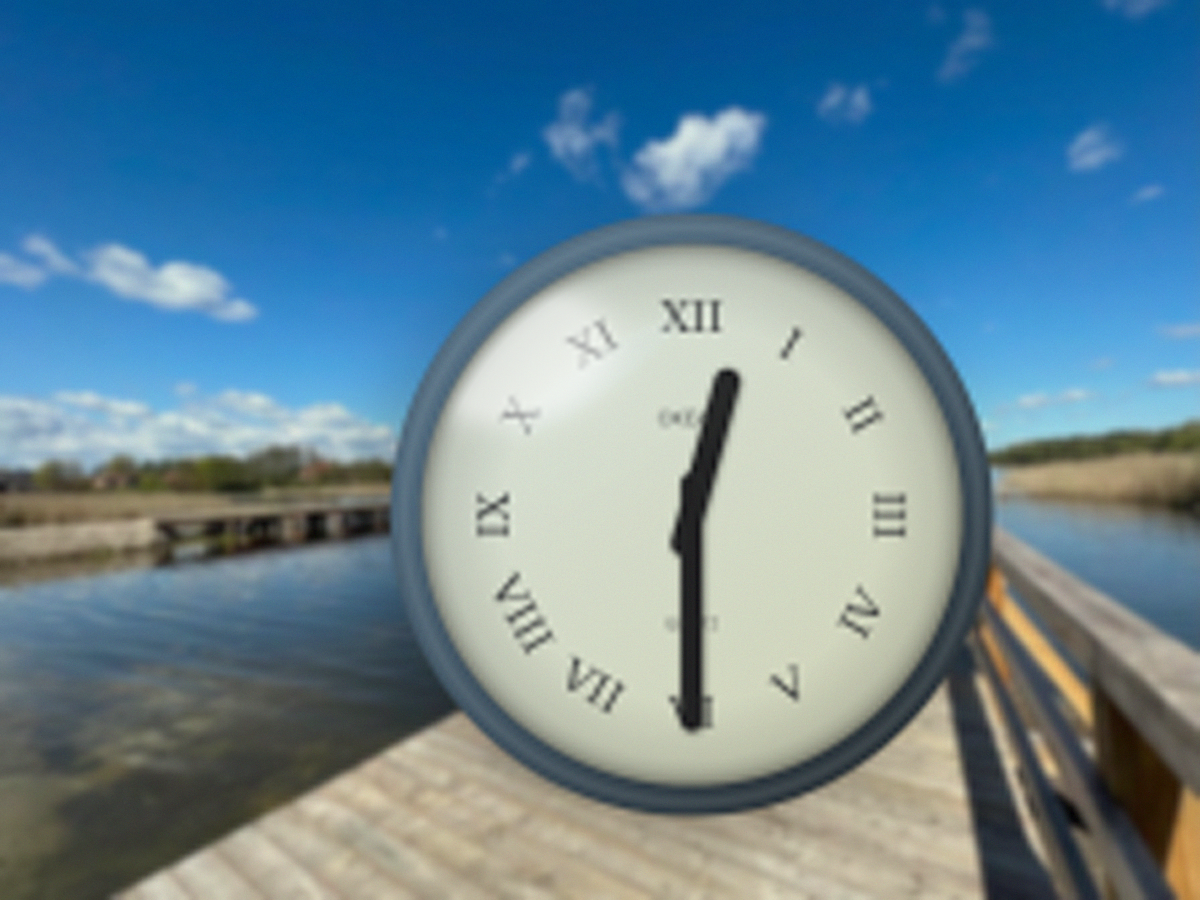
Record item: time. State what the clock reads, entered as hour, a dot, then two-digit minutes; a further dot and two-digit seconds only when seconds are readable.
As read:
12.30
